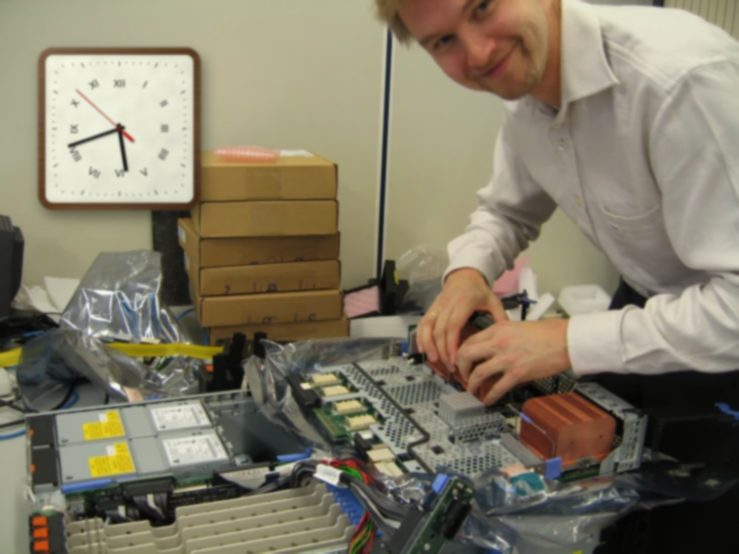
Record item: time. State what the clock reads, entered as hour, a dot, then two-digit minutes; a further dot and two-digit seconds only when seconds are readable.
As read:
5.41.52
